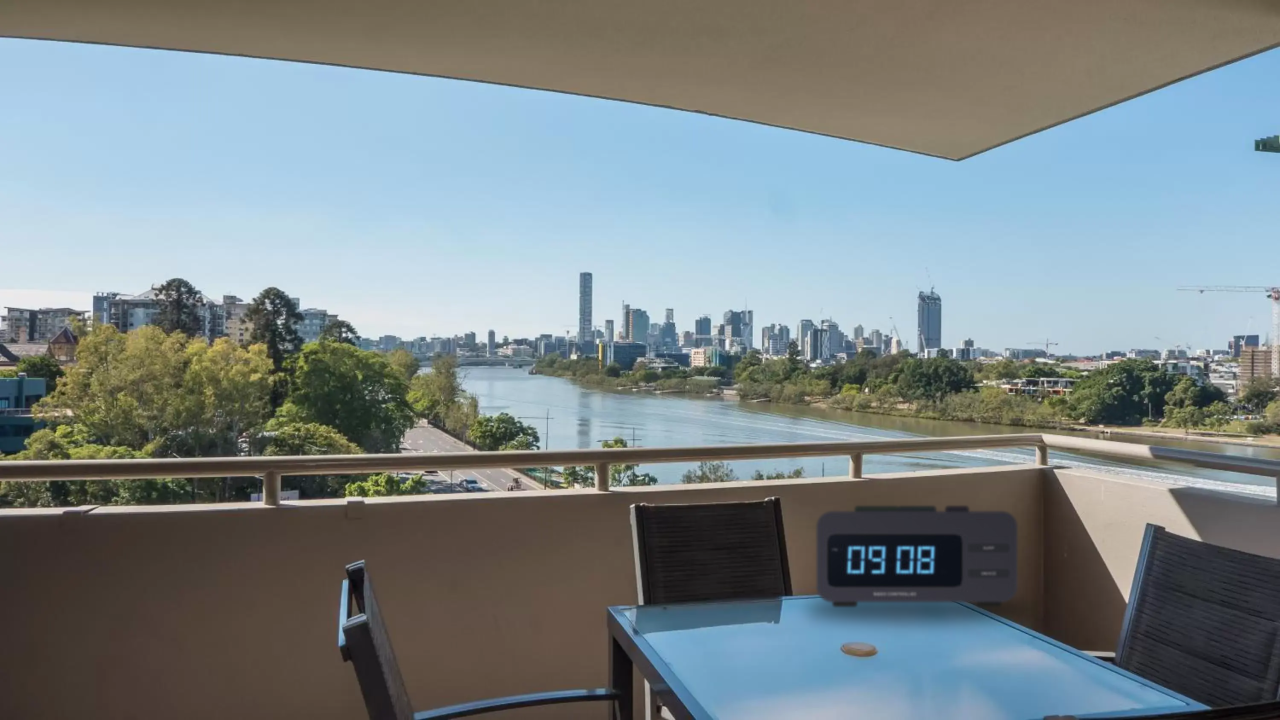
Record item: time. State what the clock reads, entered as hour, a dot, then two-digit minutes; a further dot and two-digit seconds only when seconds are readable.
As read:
9.08
